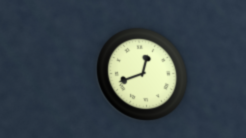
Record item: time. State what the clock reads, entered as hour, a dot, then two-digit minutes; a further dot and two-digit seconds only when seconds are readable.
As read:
12.42
